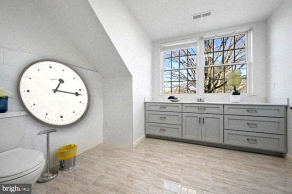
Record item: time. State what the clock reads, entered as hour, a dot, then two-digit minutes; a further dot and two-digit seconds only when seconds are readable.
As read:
1.17
